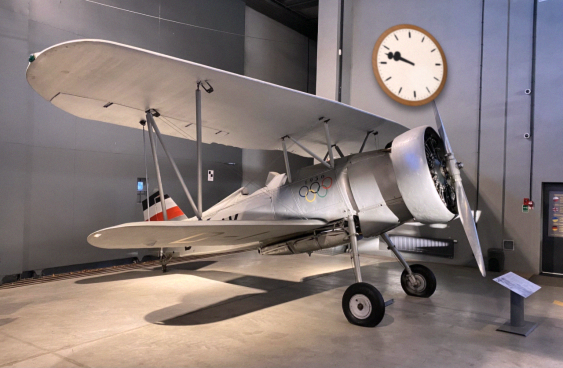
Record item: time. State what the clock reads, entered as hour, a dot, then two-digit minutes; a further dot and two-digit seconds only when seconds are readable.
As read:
9.48
